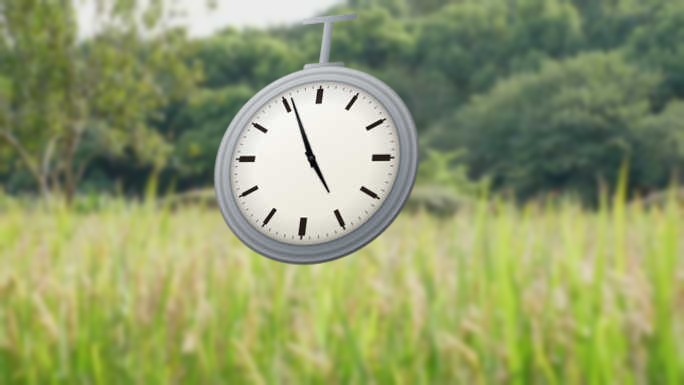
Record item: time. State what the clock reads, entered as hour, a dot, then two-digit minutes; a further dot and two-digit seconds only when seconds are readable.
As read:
4.56
